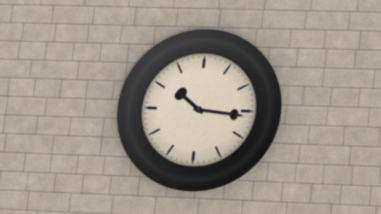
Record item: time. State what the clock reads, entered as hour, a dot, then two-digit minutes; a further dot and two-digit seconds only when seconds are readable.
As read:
10.16
